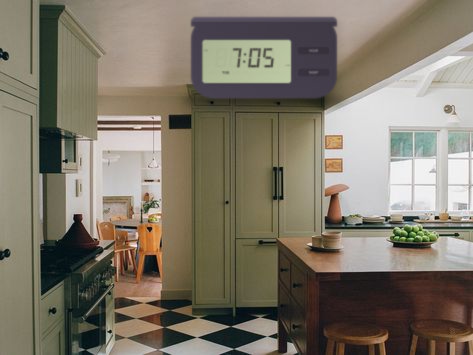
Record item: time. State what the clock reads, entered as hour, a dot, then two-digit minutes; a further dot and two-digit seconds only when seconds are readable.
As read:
7.05
